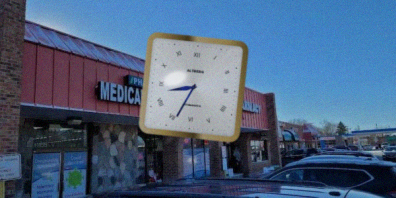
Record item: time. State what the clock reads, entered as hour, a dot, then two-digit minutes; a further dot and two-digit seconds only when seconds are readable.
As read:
8.34
